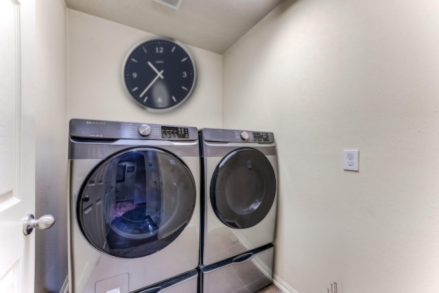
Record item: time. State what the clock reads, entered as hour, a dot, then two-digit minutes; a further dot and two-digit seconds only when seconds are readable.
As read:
10.37
